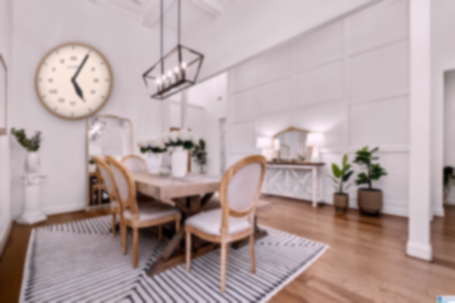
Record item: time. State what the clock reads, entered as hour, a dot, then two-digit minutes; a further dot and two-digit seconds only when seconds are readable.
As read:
5.05
